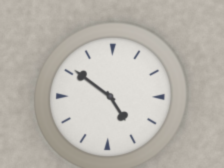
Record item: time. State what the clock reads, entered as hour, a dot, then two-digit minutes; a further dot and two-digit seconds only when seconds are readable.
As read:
4.51
